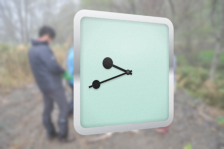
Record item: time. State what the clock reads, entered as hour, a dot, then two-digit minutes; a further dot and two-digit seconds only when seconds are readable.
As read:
9.42
